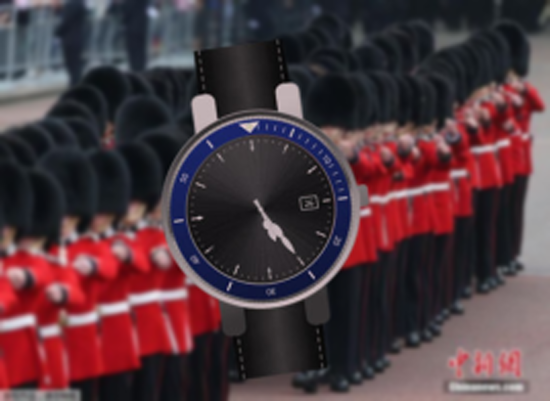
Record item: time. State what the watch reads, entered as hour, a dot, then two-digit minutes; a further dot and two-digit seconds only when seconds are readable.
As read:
5.25
